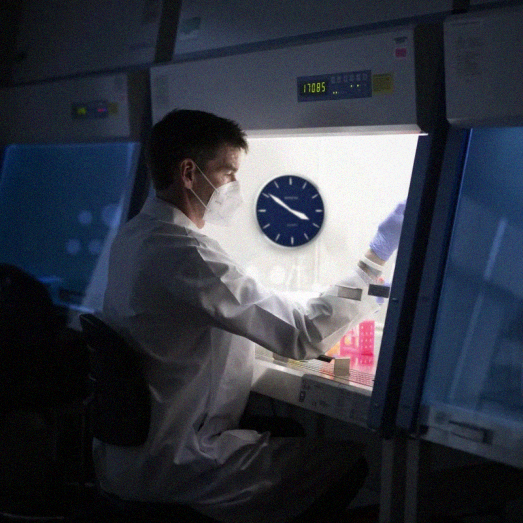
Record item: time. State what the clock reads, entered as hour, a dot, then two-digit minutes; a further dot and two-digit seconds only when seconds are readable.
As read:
3.51
